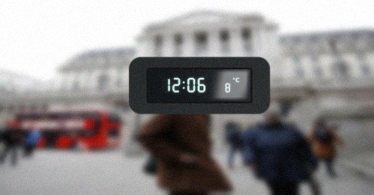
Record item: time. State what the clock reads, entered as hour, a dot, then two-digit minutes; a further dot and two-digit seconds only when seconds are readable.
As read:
12.06
